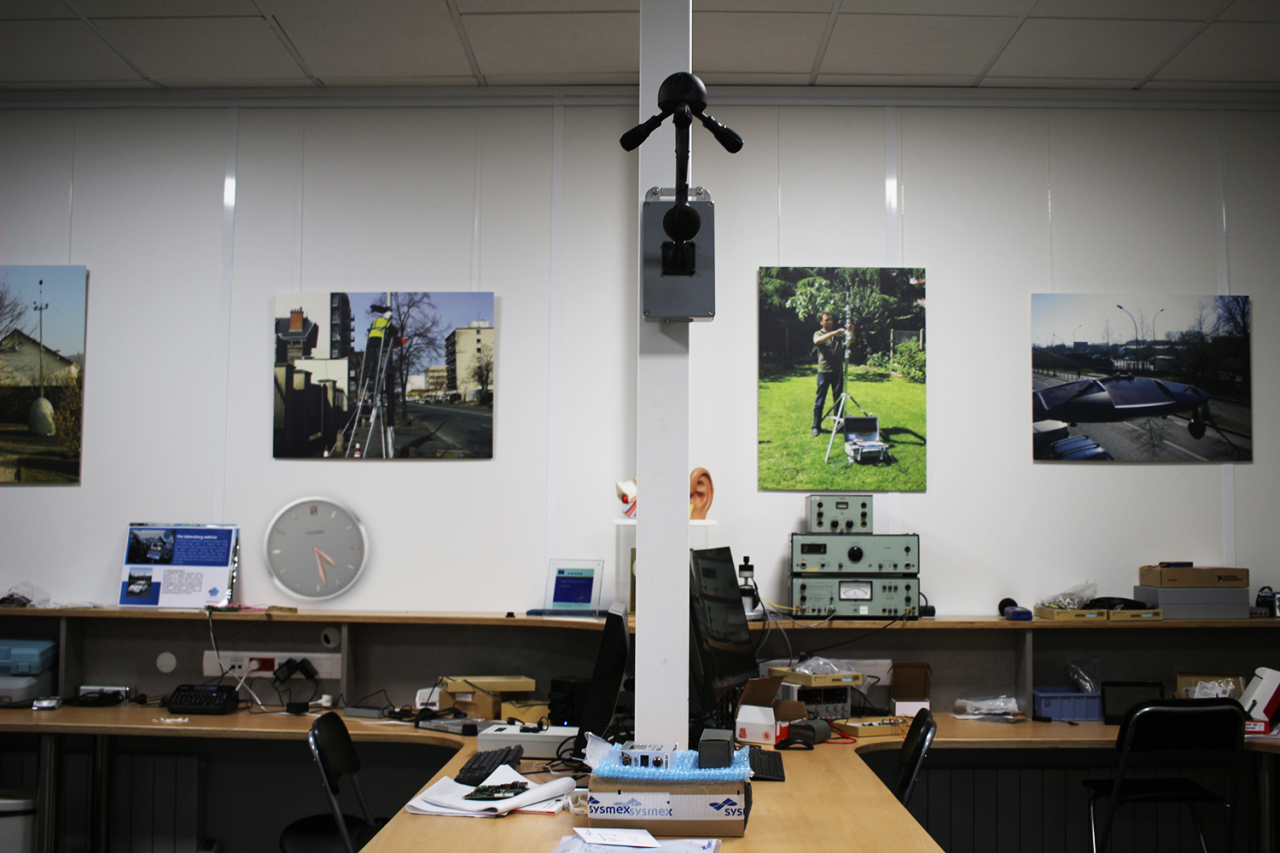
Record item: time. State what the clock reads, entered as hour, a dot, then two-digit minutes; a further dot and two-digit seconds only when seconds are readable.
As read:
4.28
